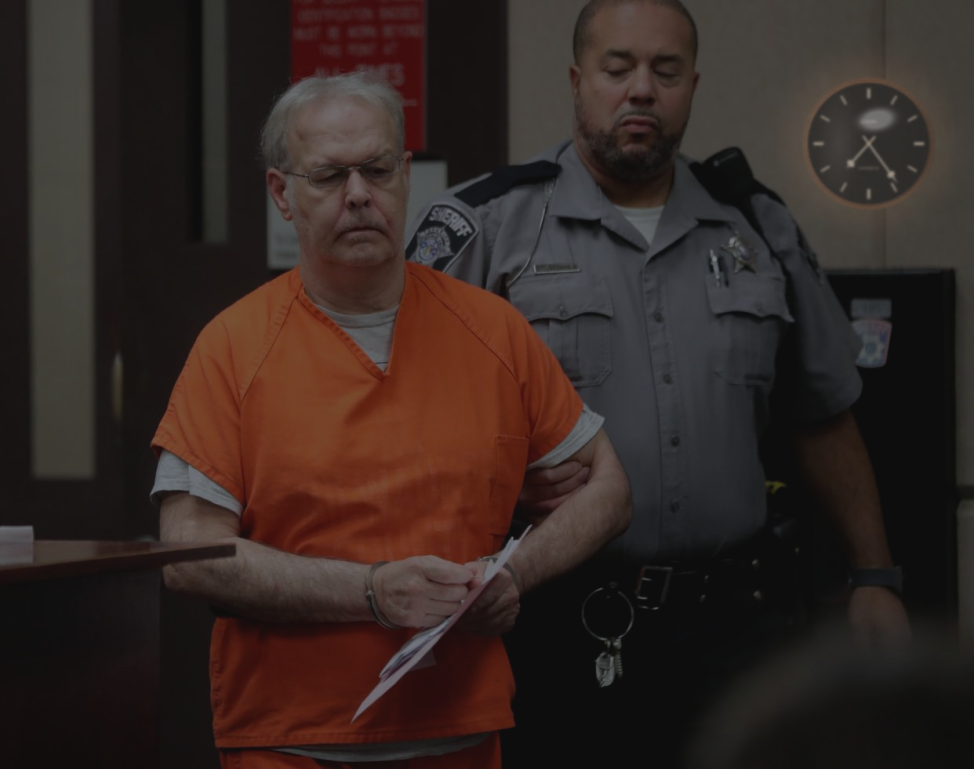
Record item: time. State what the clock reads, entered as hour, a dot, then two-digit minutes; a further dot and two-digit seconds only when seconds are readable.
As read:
7.24
